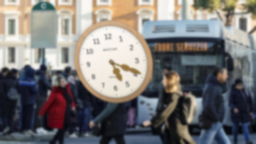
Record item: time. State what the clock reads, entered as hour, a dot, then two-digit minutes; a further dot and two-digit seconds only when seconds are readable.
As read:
5.19
